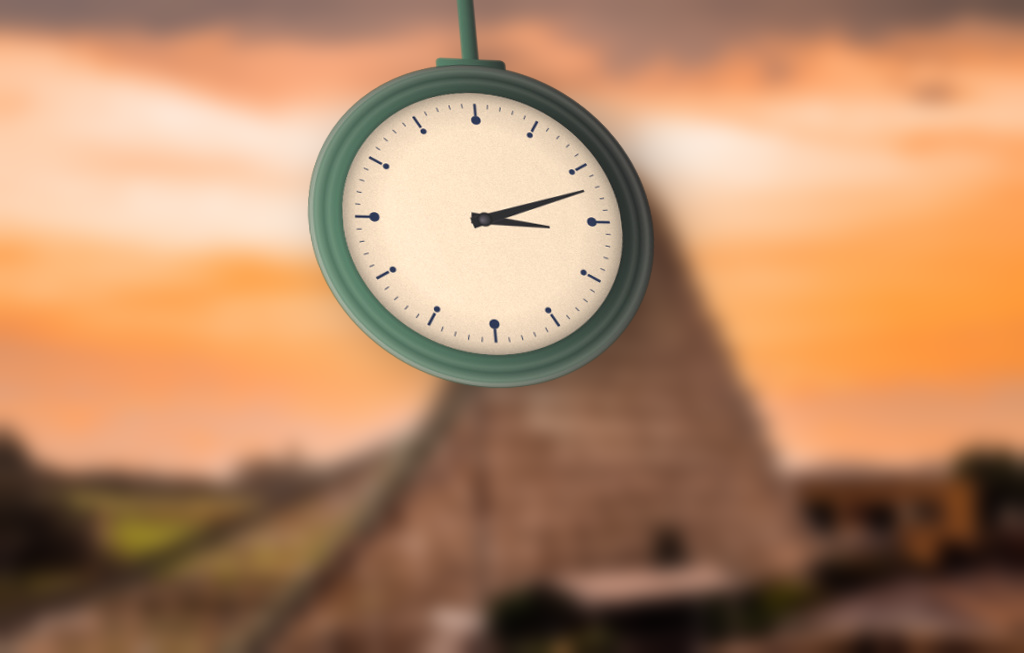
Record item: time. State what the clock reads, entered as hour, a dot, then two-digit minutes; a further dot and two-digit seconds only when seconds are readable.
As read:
3.12
